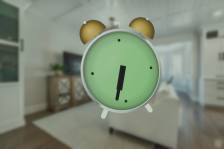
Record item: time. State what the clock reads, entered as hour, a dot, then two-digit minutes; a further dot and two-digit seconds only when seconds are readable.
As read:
6.33
